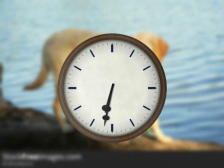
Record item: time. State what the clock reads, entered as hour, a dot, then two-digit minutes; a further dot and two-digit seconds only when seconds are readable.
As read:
6.32
